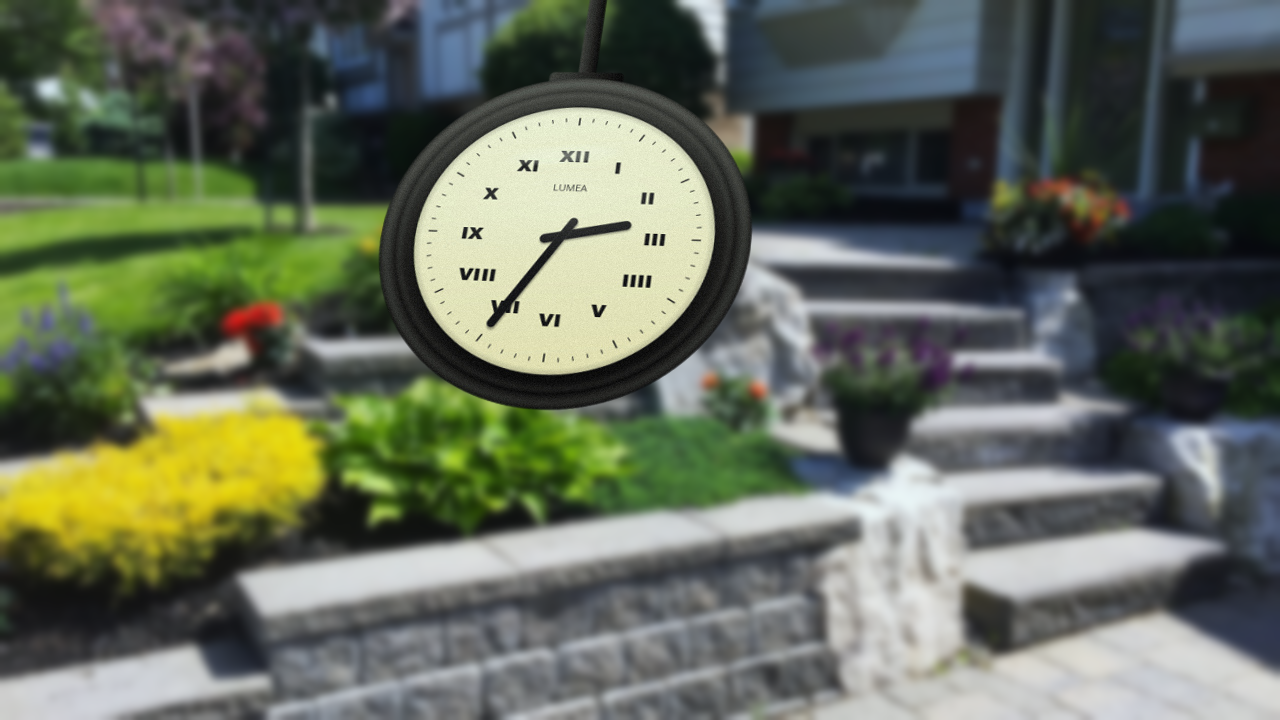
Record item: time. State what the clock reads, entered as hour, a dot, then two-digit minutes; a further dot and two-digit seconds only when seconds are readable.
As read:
2.35
